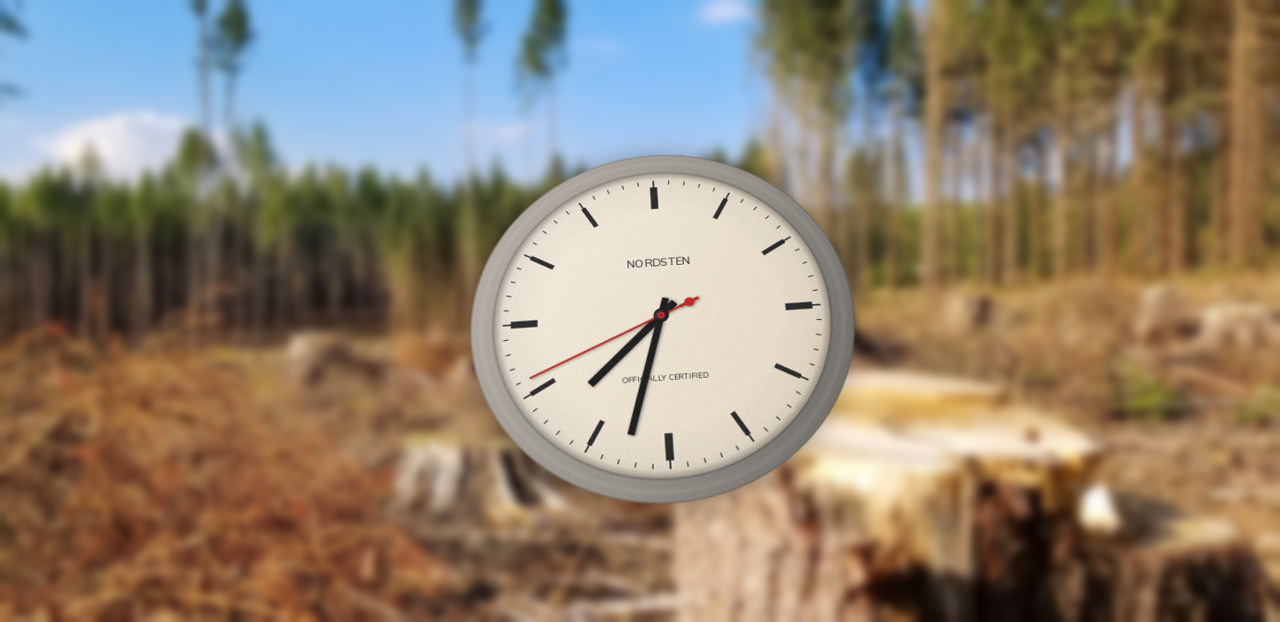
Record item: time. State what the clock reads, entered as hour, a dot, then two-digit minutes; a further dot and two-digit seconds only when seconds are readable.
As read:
7.32.41
